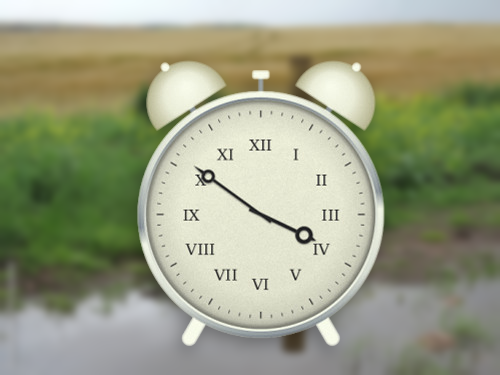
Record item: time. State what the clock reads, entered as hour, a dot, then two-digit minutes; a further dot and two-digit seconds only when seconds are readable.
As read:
3.51
